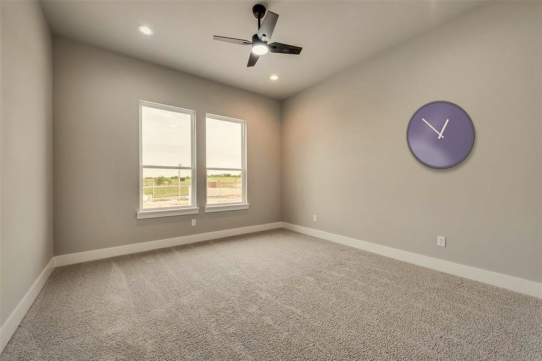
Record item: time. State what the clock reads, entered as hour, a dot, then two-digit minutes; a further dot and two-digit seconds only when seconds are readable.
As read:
12.52
